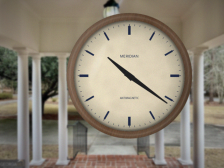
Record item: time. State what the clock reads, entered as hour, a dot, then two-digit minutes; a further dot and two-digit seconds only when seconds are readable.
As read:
10.21
